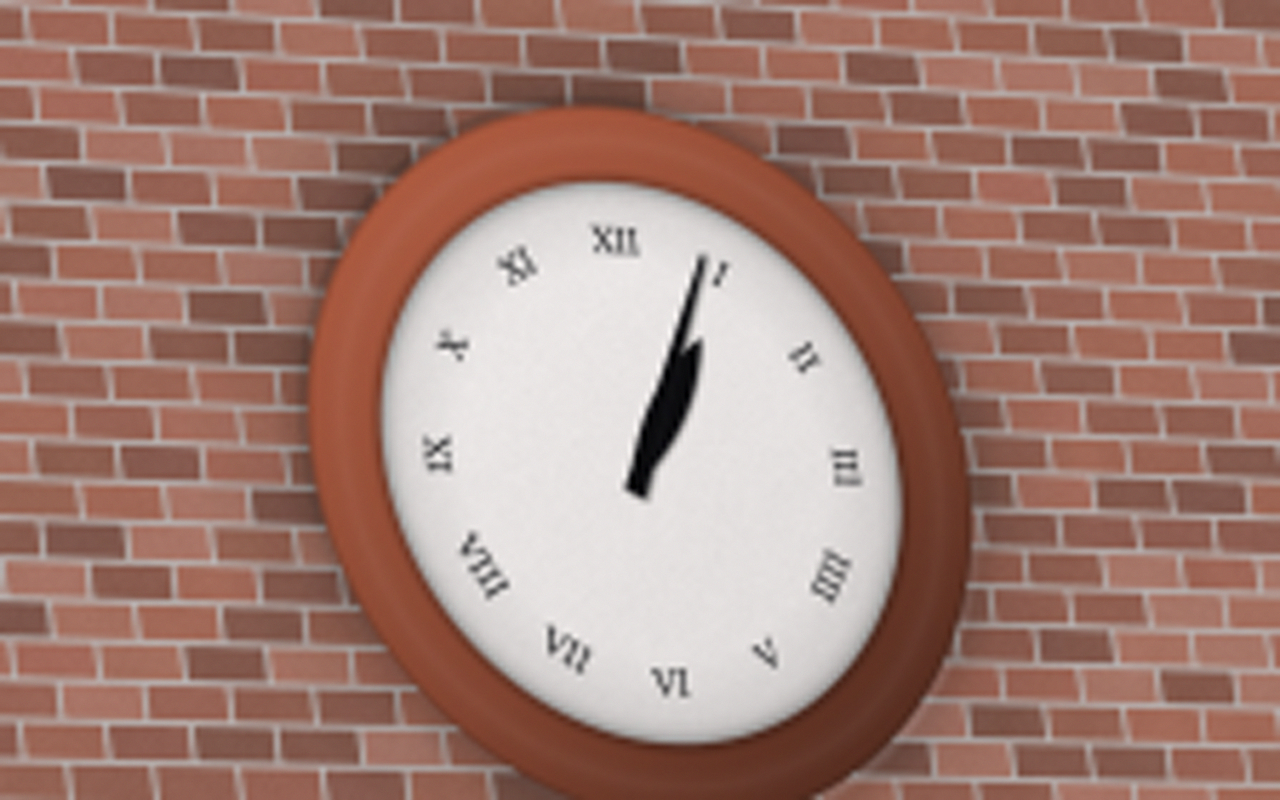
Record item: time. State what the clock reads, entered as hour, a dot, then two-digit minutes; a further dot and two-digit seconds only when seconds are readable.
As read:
1.04
